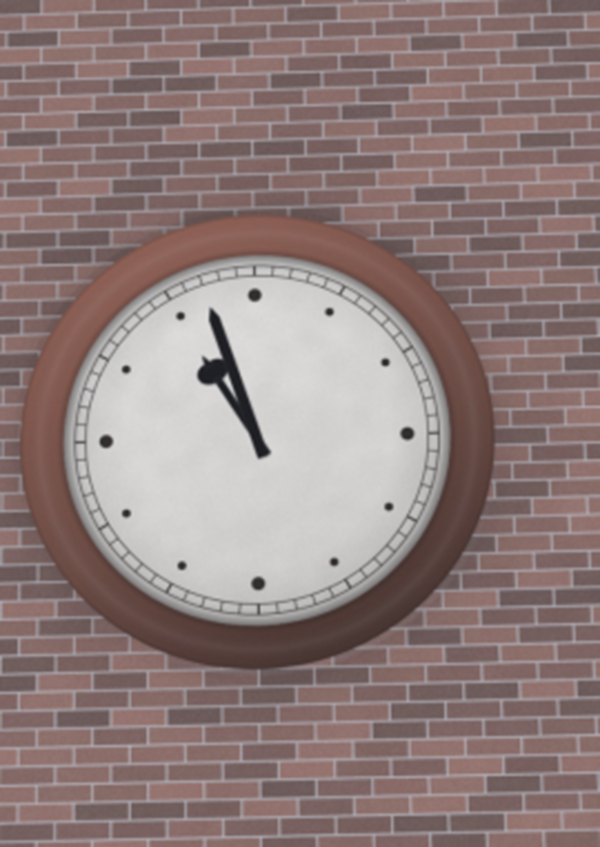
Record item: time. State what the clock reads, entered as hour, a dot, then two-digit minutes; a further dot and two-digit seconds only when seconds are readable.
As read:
10.57
